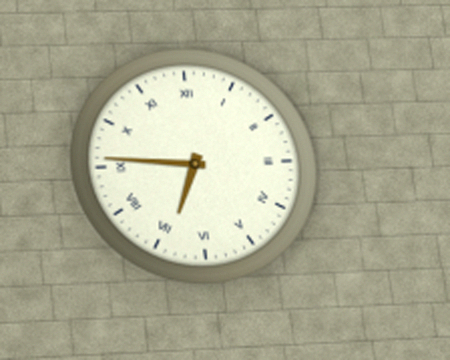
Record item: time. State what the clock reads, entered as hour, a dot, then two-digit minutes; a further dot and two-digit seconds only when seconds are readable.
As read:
6.46
